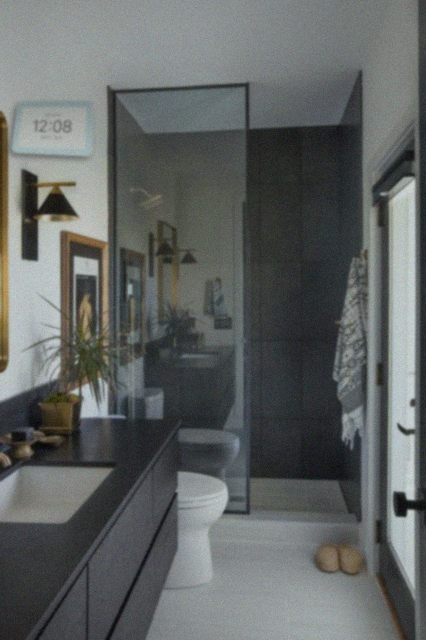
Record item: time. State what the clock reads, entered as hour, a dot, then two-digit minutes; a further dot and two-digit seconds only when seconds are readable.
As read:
12.08
